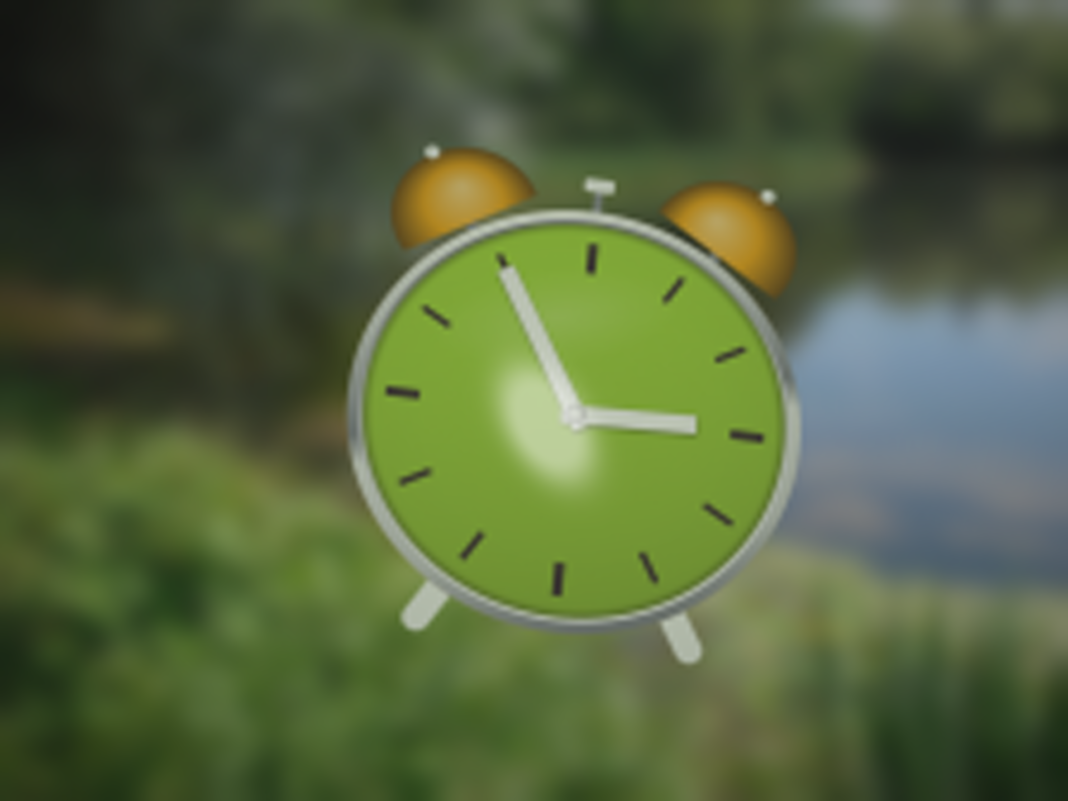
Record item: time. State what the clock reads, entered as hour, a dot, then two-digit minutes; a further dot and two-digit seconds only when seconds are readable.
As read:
2.55
